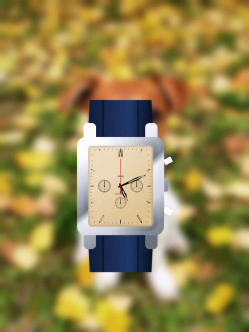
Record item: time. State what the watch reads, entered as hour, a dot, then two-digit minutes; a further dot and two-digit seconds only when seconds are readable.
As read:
5.11
